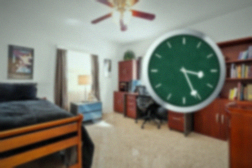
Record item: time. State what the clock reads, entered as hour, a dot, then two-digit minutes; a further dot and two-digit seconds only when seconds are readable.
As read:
3.26
